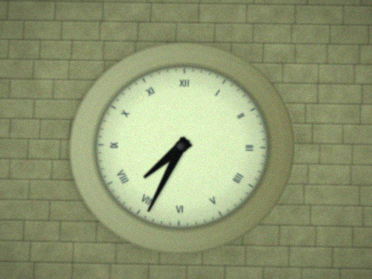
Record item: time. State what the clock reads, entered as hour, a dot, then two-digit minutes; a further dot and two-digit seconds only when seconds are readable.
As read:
7.34
